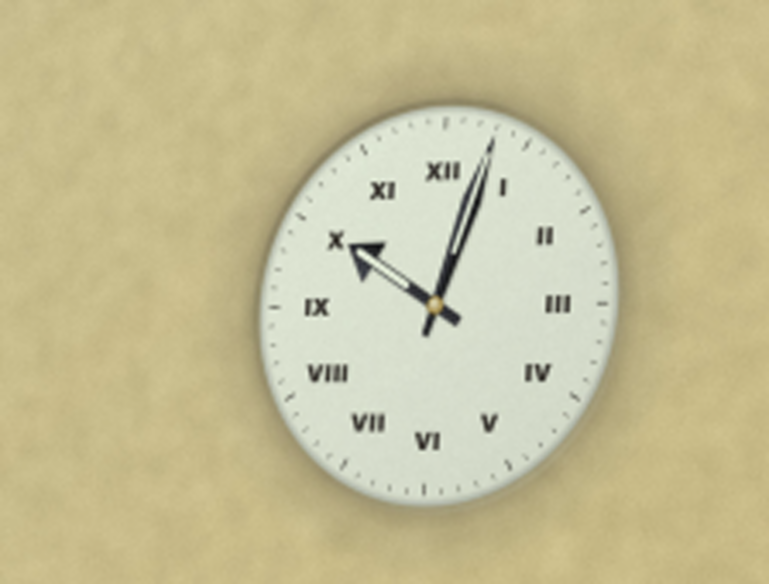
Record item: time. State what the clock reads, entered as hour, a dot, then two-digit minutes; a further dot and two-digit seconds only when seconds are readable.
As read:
10.03
